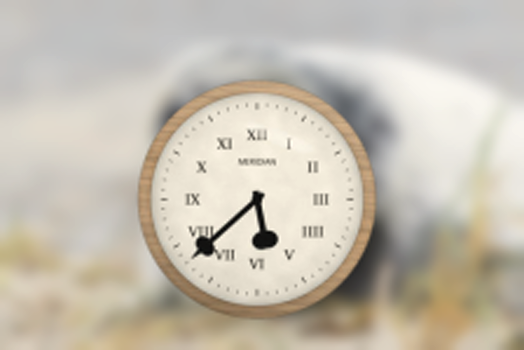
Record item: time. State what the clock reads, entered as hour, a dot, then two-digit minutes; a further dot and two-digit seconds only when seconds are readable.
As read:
5.38
